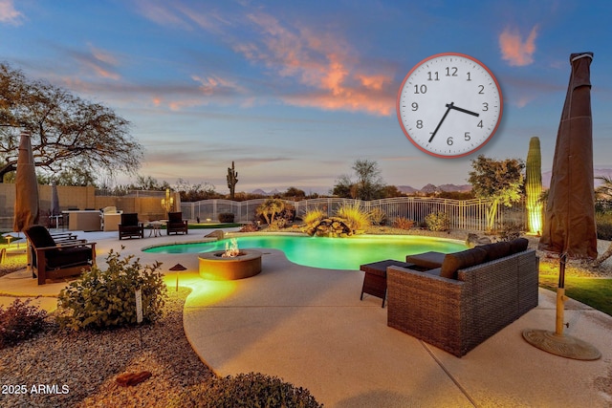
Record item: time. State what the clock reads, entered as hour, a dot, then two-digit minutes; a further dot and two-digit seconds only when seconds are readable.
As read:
3.35
